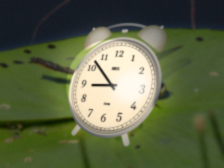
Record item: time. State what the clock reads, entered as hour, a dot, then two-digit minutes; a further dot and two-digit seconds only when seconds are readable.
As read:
8.52
